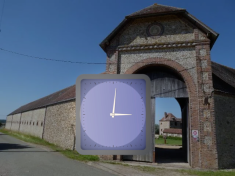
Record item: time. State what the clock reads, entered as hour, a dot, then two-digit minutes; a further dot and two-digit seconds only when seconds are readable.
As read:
3.01
